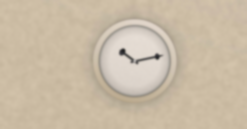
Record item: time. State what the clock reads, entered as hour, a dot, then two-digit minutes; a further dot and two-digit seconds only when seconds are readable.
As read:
10.13
